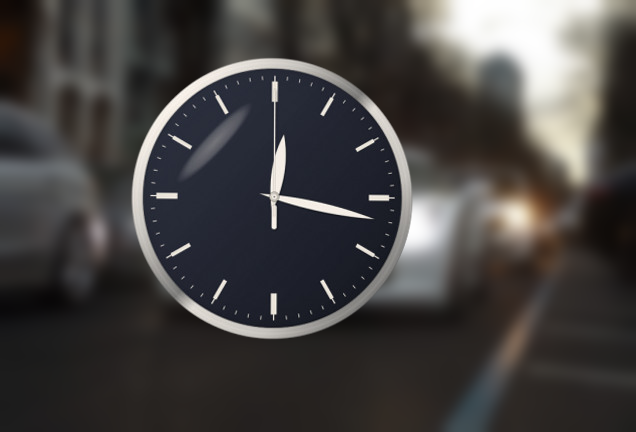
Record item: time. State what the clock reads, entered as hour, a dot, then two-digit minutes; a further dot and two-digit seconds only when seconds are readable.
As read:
12.17.00
